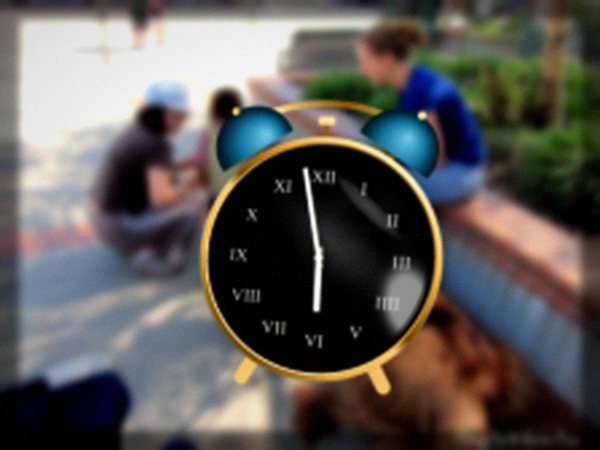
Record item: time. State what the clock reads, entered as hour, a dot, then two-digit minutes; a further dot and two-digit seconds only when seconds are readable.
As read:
5.58
